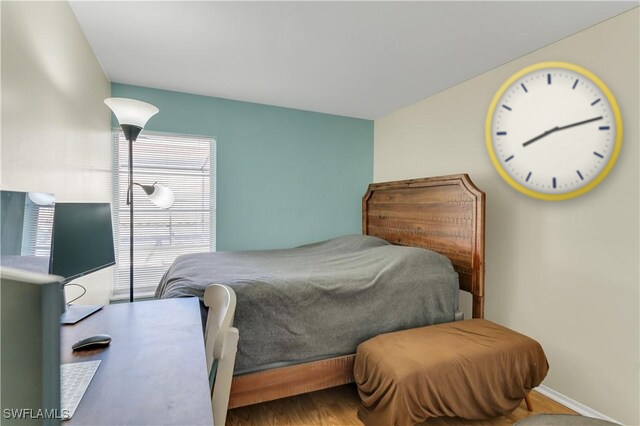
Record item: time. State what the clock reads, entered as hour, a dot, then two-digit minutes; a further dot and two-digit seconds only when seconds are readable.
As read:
8.13
